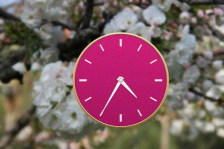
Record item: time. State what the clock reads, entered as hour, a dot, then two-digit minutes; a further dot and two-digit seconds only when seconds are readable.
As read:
4.35
